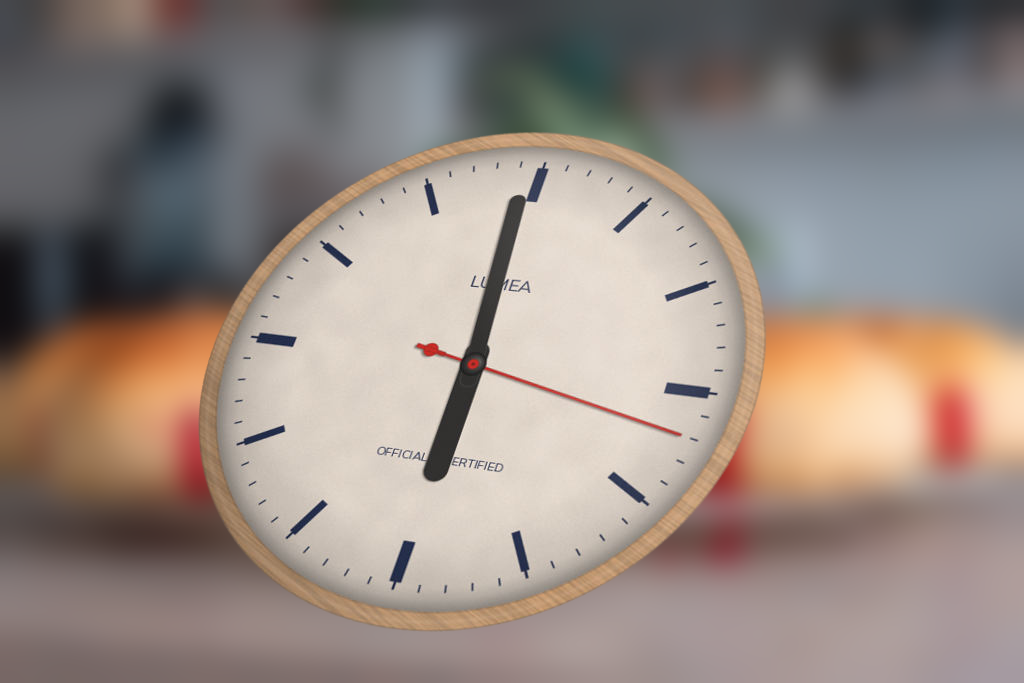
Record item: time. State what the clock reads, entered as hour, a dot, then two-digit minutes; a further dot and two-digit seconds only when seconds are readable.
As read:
5.59.17
